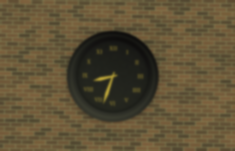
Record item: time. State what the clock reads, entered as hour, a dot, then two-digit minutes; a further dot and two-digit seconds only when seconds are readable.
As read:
8.33
